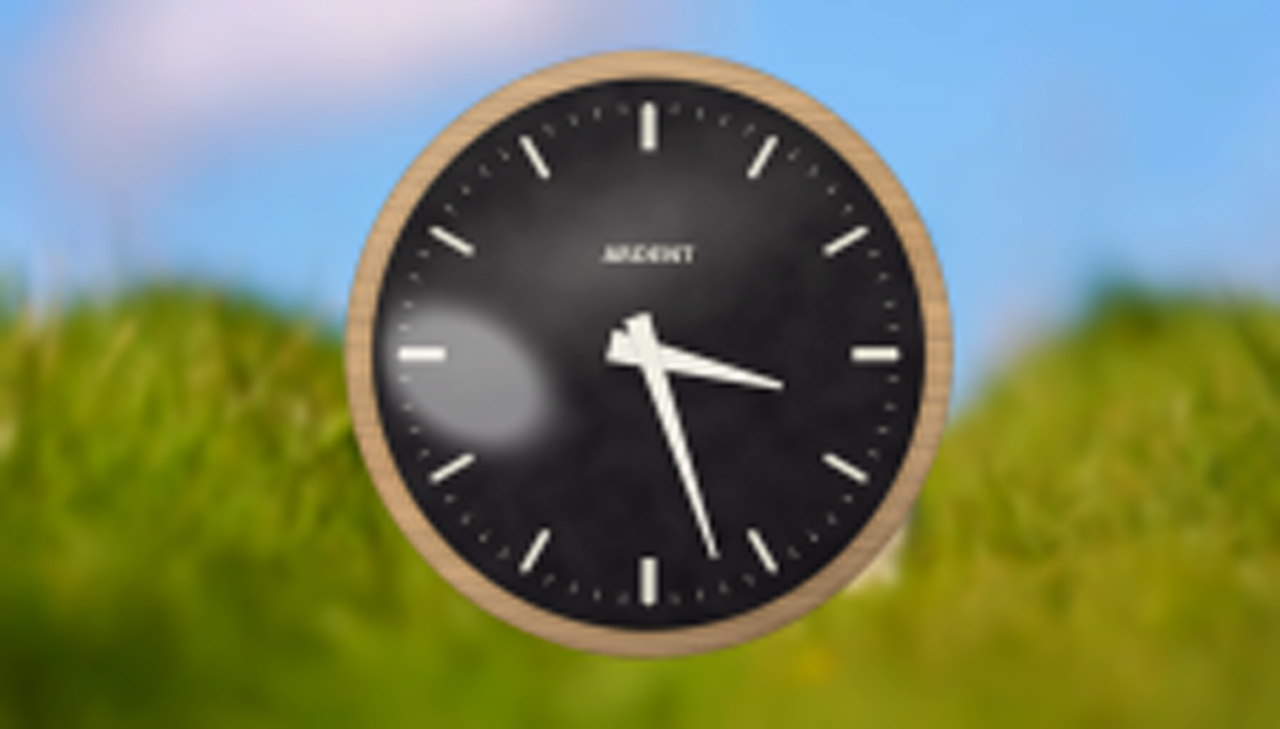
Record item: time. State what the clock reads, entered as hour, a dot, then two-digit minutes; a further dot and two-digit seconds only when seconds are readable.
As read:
3.27
